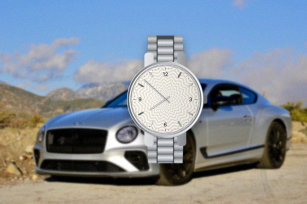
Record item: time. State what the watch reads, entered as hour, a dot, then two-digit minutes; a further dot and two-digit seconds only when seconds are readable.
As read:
7.52
